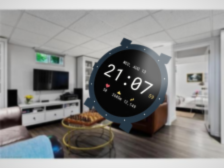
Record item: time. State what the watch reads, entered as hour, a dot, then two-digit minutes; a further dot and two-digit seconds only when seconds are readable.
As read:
21.07
